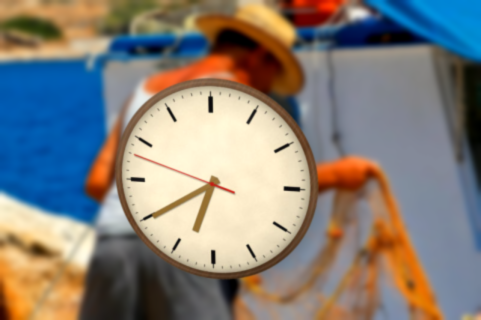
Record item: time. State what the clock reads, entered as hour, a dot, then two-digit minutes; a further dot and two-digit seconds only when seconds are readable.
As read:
6.39.48
